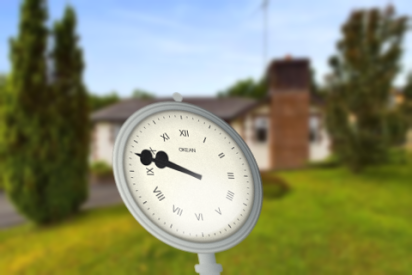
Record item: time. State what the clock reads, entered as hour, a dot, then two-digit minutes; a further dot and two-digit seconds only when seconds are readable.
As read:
9.48
